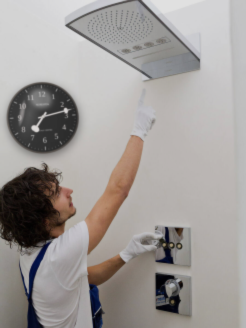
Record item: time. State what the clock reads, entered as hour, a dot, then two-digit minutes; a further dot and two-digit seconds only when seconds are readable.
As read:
7.13
